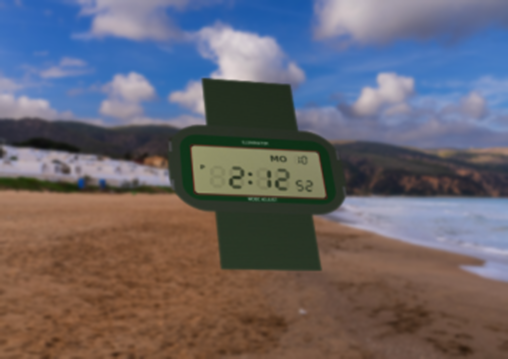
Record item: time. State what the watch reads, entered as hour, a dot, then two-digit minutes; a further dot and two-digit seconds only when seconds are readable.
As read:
2.12.52
